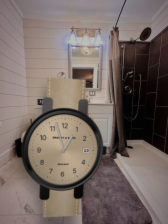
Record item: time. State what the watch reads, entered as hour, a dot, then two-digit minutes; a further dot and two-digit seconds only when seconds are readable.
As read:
12.57
